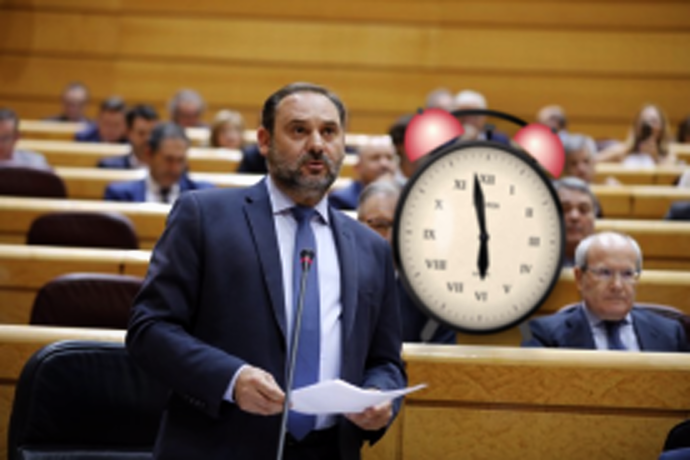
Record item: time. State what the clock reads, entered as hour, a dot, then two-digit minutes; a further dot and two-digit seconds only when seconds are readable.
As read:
5.58
